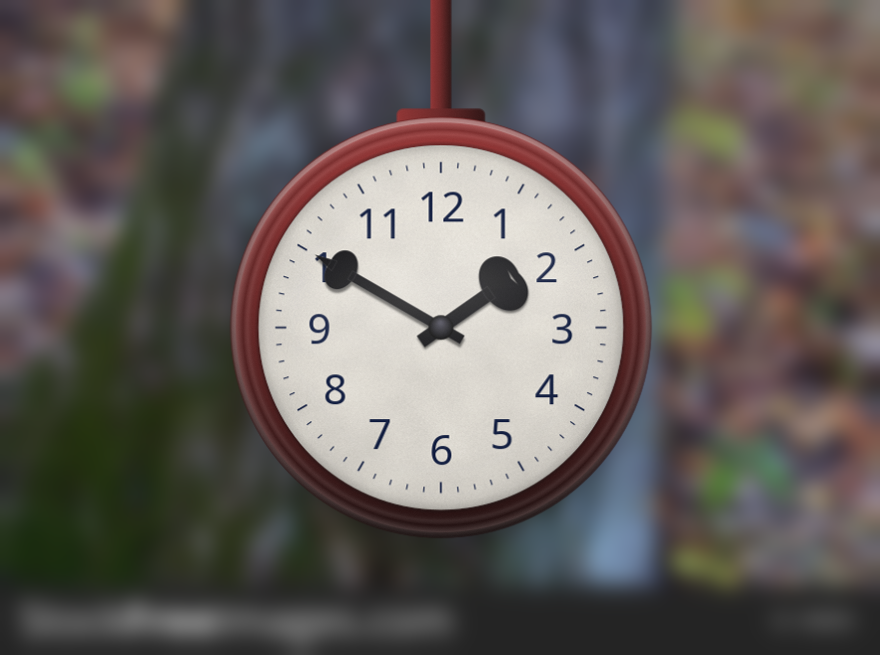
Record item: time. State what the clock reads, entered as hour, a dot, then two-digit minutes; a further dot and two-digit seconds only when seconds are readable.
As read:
1.50
